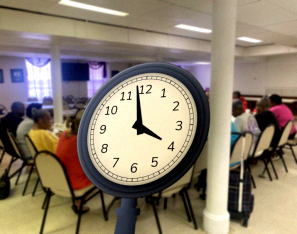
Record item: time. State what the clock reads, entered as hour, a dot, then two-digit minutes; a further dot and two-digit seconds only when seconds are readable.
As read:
3.58
